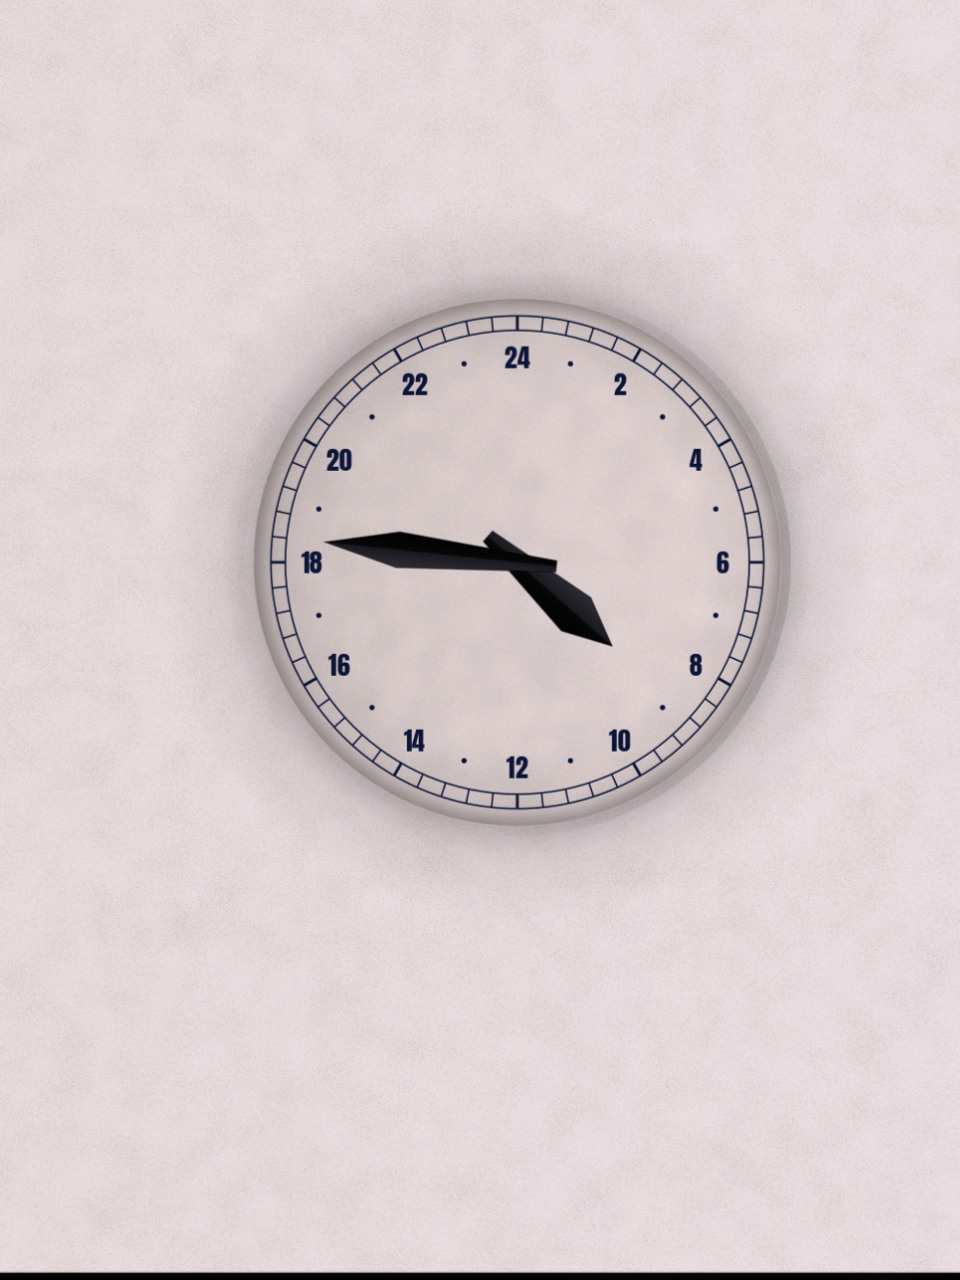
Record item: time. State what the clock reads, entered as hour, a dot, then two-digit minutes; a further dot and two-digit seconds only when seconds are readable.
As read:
8.46
